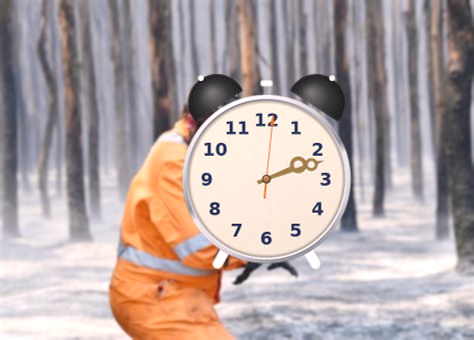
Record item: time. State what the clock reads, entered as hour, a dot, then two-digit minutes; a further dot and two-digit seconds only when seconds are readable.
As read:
2.12.01
